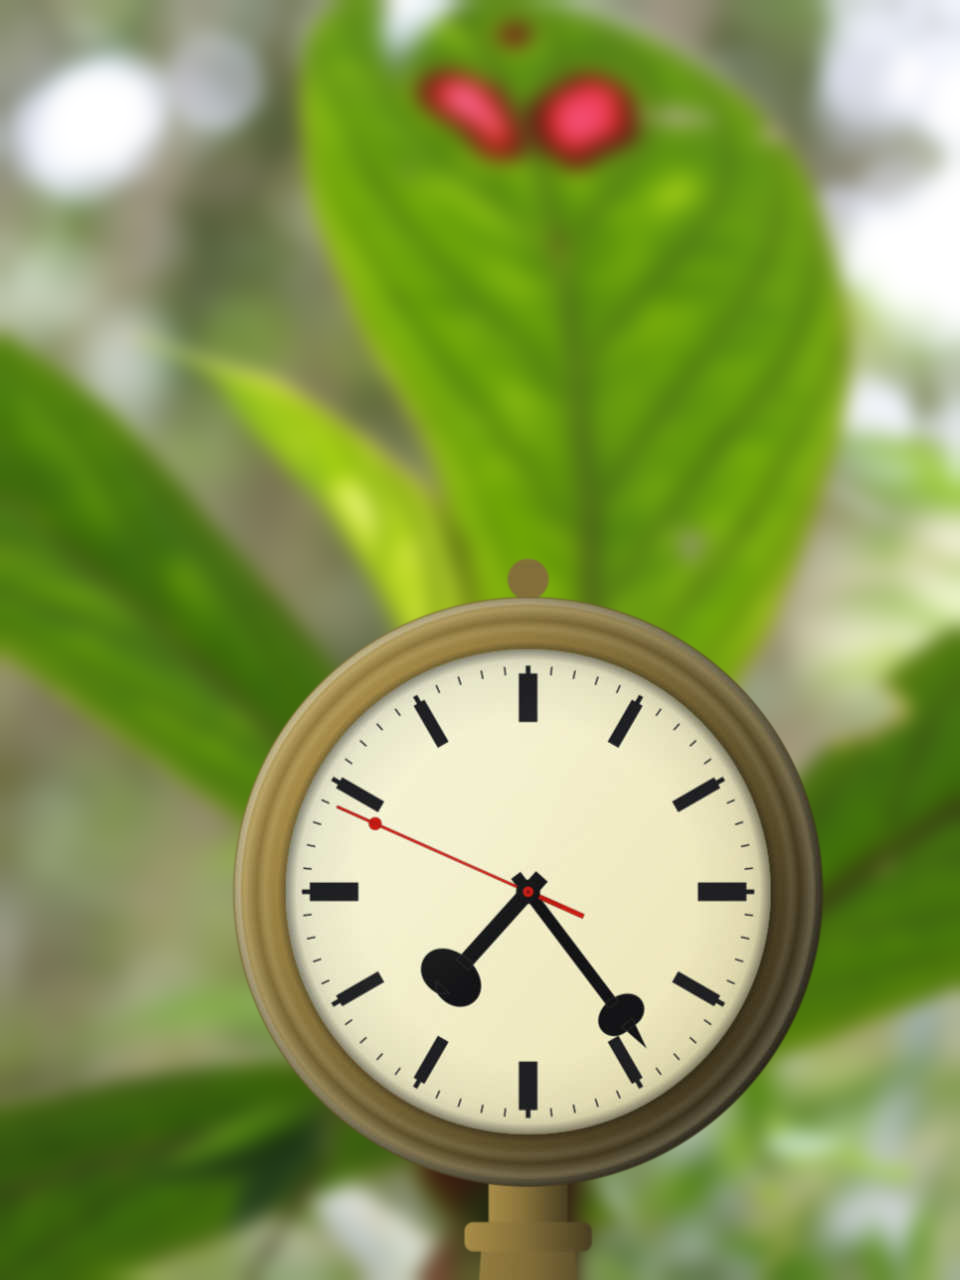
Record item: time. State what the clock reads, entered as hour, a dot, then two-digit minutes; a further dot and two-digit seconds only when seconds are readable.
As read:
7.23.49
